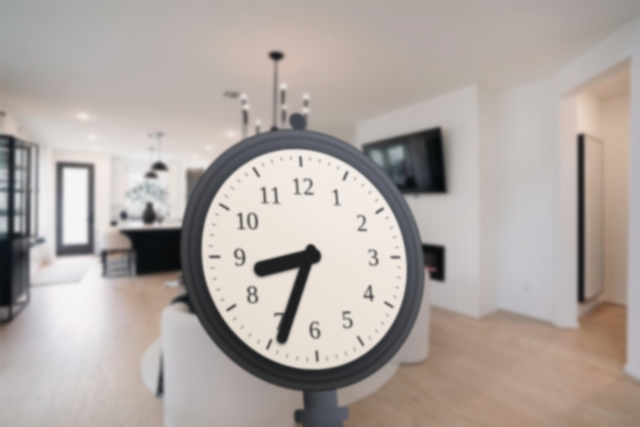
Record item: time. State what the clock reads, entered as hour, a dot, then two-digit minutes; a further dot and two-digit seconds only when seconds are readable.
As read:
8.34
